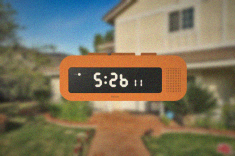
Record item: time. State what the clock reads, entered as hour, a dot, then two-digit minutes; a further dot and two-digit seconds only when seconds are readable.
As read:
5.26.11
